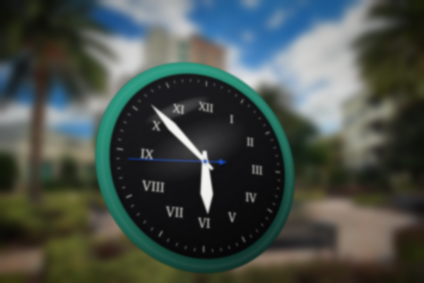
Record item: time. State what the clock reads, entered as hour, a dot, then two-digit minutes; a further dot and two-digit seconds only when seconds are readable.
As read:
5.51.44
